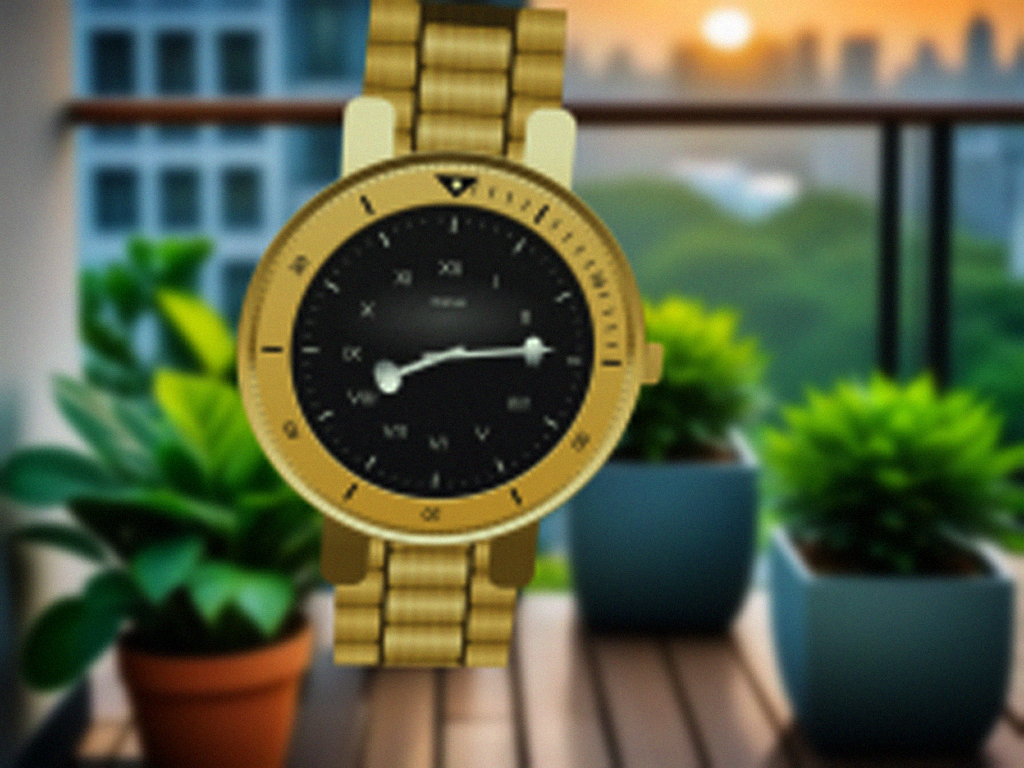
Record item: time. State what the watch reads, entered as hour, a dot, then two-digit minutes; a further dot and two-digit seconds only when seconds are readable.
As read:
8.14
